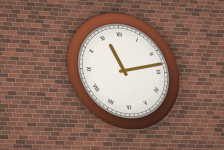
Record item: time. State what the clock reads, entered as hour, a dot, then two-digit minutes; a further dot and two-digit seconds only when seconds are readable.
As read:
11.13
